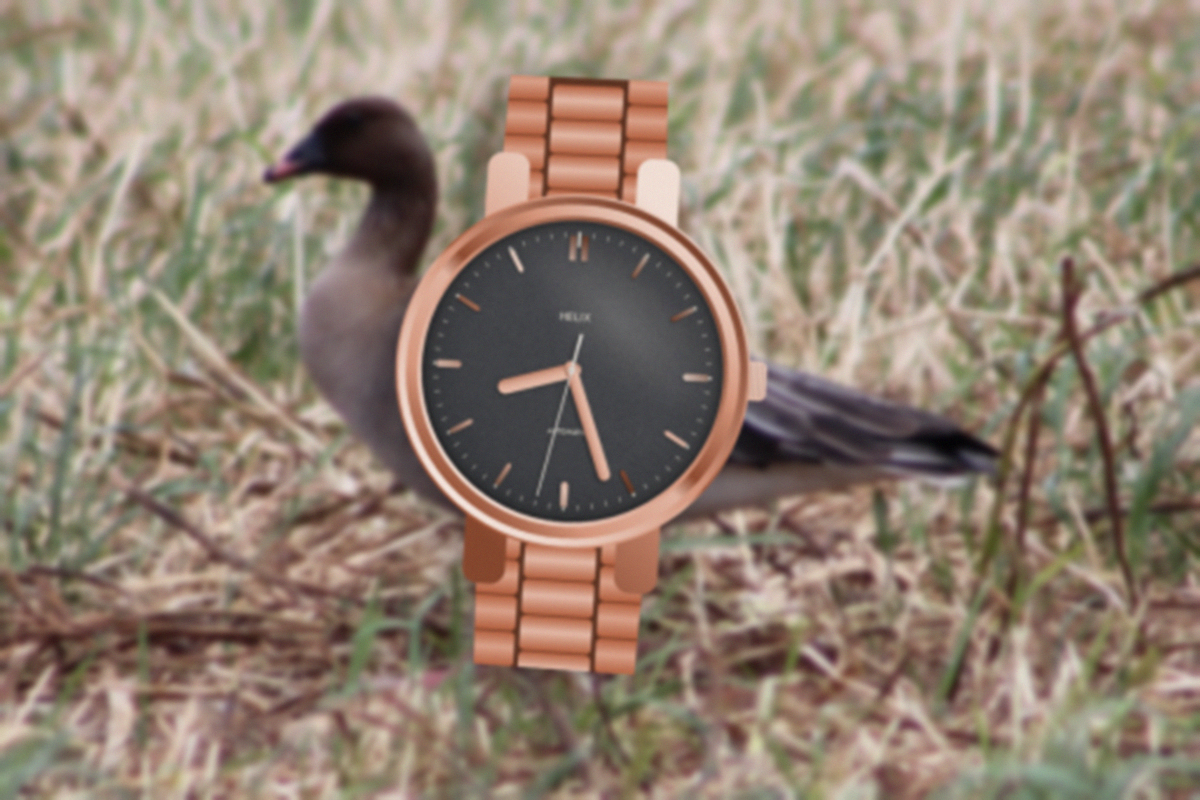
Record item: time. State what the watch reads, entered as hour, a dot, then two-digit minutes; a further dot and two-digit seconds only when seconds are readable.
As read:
8.26.32
